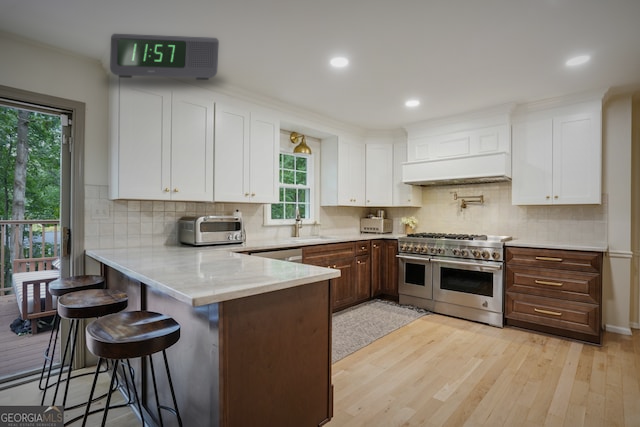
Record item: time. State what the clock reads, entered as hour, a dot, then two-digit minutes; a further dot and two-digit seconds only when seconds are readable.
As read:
11.57
